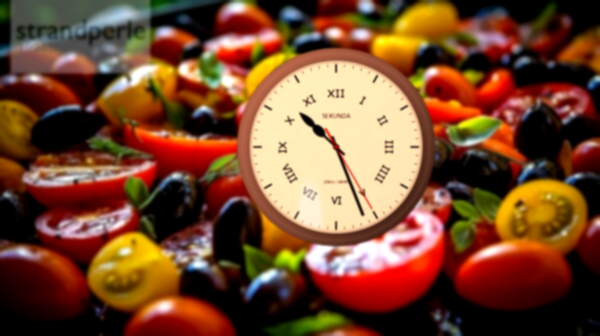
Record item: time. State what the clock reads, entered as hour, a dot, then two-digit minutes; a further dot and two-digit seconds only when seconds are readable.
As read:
10.26.25
